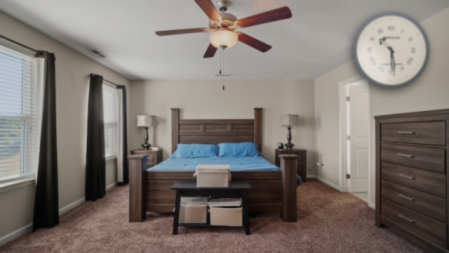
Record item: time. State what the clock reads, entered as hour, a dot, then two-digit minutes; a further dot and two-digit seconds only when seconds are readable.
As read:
10.29
